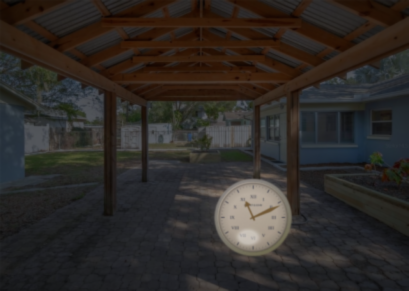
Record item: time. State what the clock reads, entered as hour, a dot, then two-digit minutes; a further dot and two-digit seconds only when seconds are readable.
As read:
11.11
